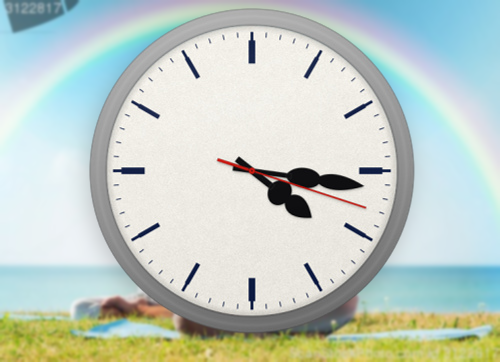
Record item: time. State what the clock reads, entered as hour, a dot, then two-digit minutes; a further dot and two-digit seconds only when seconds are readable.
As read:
4.16.18
